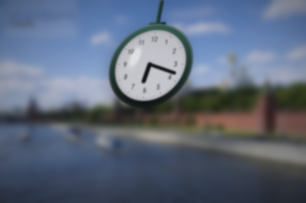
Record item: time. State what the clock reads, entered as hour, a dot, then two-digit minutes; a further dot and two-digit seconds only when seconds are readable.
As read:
6.18
